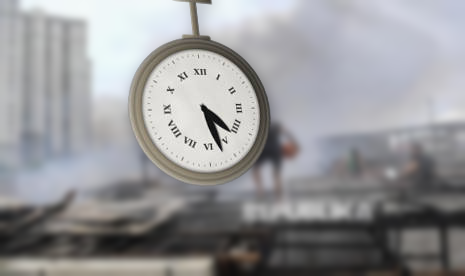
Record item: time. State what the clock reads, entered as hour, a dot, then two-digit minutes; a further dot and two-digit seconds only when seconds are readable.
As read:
4.27
